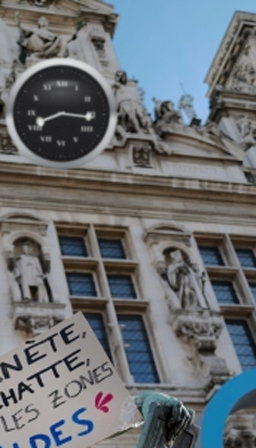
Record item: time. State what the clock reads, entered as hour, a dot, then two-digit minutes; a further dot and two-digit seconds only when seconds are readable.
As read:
8.16
